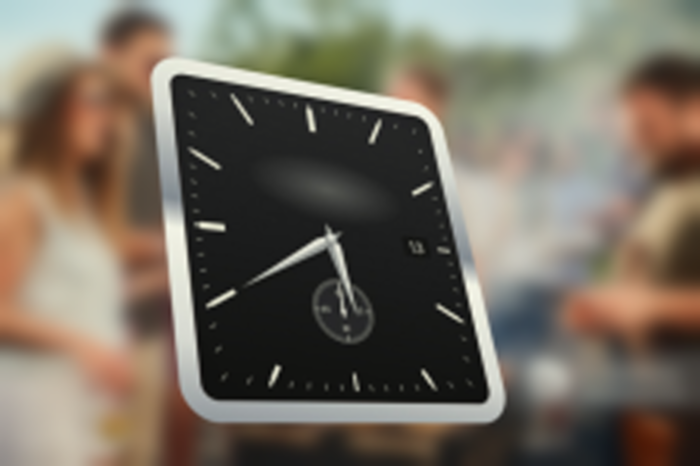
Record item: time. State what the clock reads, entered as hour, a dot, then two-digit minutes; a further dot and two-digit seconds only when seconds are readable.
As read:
5.40
